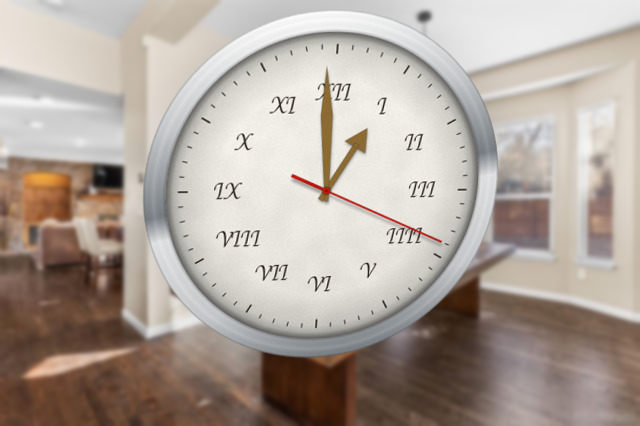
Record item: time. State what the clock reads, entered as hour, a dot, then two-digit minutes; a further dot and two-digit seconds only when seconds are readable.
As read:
12.59.19
